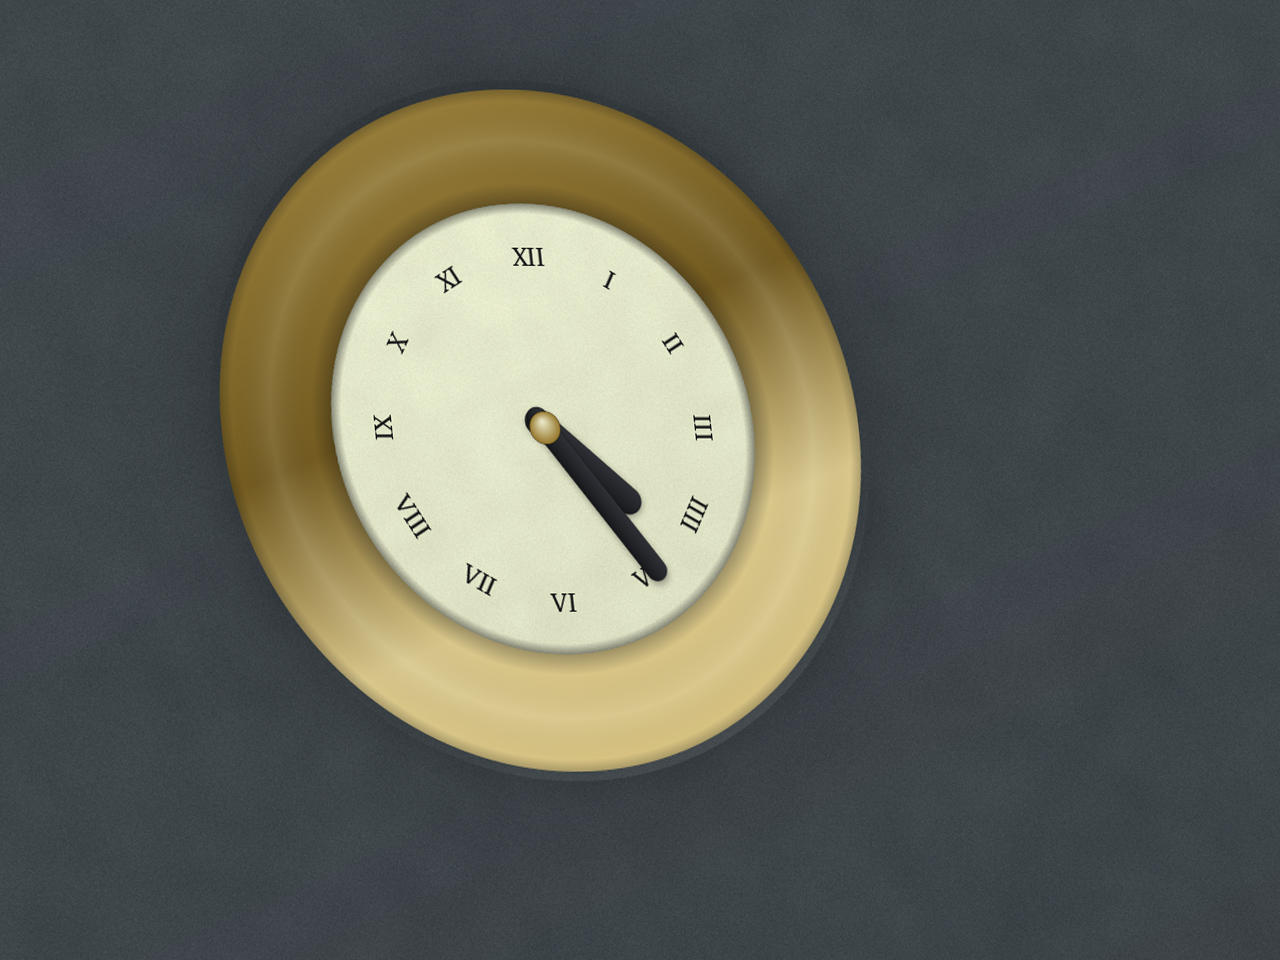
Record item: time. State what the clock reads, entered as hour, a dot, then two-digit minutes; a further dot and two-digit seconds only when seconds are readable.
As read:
4.24
